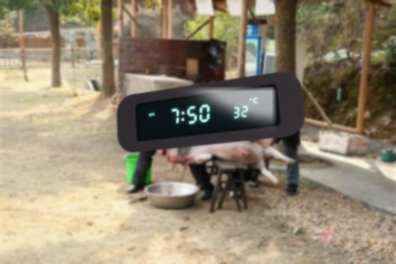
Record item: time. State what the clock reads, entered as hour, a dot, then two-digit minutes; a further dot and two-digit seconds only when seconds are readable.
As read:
7.50
